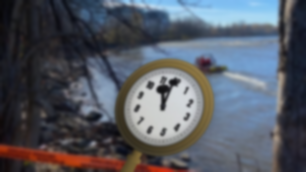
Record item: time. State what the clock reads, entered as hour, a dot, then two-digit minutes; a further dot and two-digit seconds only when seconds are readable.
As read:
10.59
